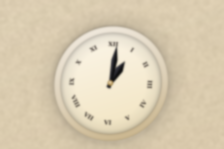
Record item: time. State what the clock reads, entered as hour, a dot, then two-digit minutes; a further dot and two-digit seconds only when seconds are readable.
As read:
1.01
